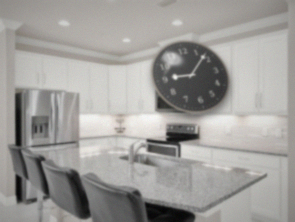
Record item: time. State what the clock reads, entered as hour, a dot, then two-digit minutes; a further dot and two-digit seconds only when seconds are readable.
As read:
9.08
